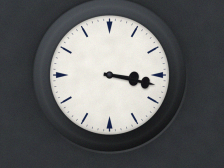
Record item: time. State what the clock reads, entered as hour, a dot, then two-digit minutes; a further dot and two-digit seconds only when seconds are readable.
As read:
3.17
